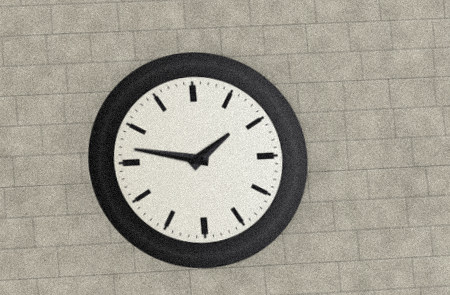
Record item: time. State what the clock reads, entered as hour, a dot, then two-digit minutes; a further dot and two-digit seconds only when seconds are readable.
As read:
1.47
